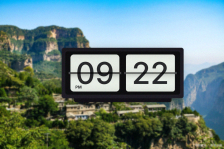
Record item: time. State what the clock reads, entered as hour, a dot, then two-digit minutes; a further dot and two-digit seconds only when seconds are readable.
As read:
9.22
